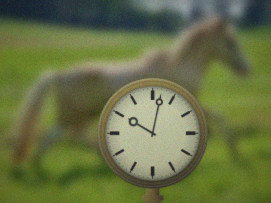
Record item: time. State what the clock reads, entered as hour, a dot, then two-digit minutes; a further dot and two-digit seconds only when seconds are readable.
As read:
10.02
